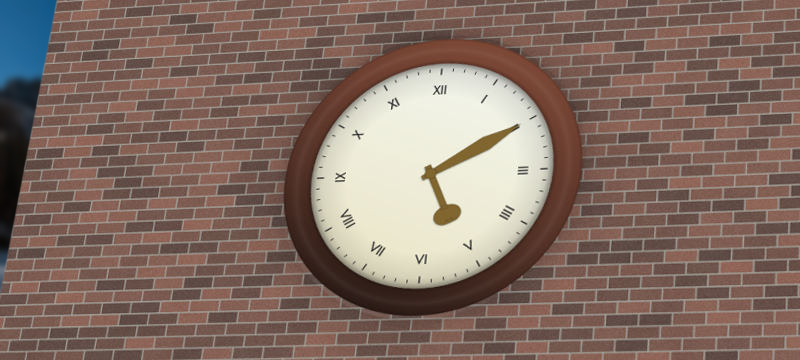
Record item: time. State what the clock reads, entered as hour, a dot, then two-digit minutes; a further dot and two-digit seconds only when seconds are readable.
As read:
5.10
